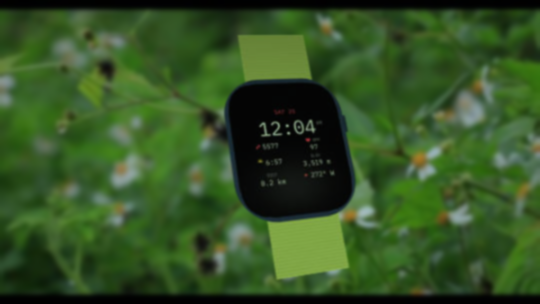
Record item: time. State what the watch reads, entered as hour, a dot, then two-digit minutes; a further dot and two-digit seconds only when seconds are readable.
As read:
12.04
